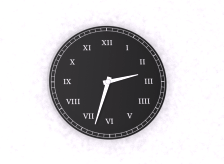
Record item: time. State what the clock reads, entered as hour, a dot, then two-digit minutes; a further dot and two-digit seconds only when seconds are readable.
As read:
2.33
